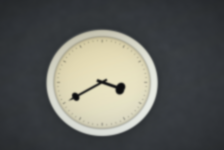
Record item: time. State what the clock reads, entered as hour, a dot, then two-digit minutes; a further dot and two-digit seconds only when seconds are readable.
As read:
3.40
